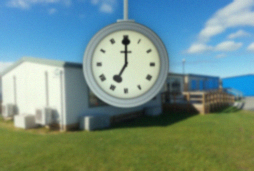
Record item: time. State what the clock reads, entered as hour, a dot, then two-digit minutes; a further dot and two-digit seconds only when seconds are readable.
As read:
7.00
